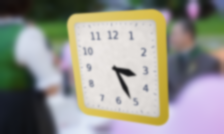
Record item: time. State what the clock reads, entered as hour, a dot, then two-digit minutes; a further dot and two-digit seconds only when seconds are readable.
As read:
3.26
